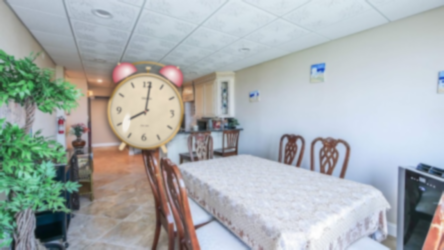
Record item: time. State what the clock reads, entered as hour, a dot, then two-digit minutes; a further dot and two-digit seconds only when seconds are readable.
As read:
8.01
